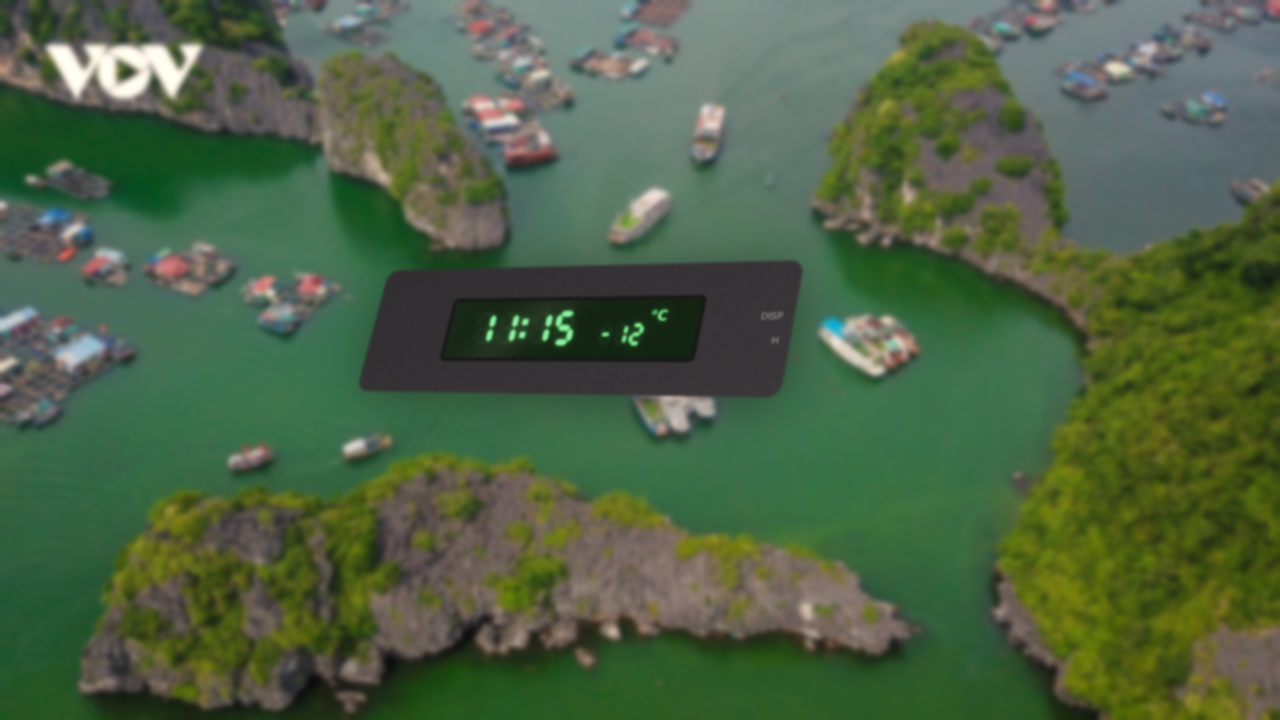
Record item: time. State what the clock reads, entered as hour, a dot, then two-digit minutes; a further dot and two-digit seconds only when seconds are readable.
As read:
11.15
